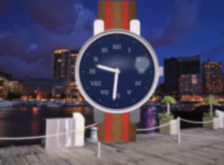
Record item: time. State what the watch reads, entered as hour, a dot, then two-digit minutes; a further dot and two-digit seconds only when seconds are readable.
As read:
9.31
